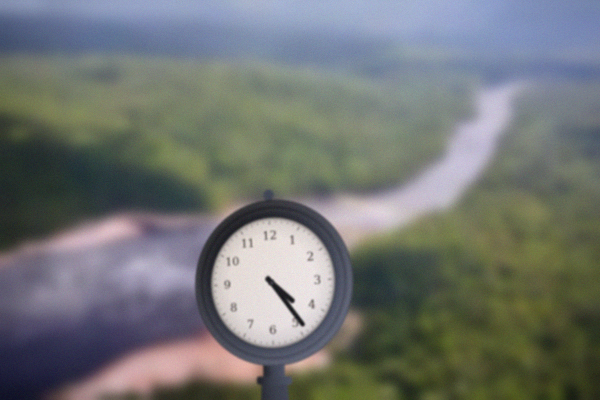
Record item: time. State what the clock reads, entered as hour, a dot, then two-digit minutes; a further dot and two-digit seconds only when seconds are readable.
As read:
4.24
